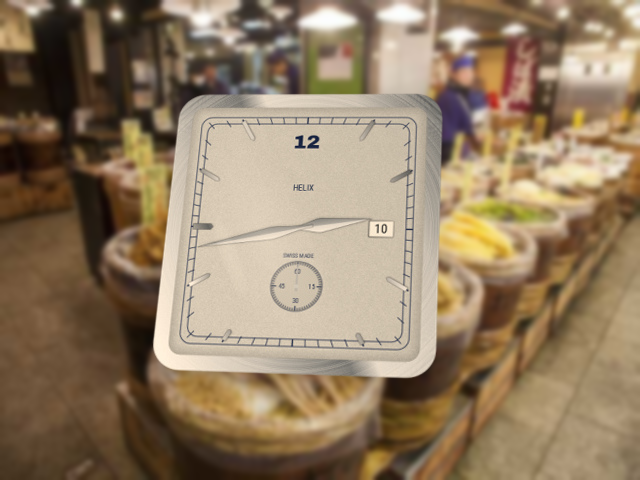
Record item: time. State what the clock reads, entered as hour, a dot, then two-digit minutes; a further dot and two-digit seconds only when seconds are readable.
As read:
2.43
